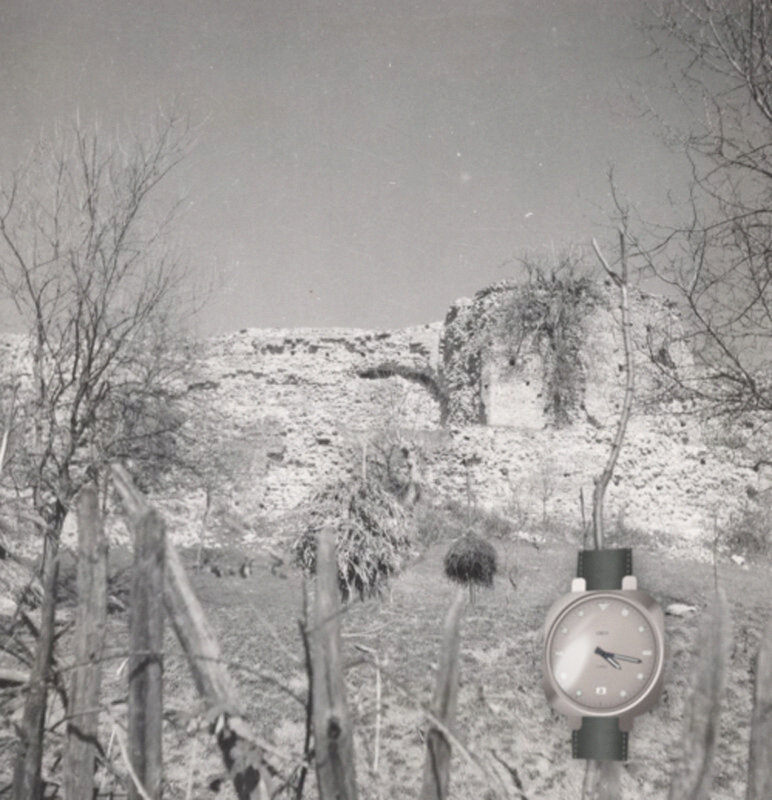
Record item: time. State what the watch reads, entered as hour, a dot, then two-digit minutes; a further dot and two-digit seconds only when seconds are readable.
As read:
4.17
